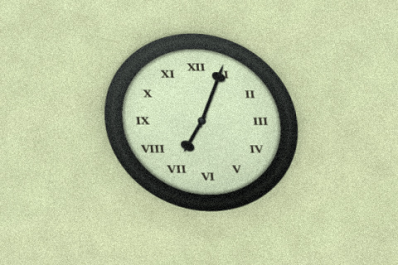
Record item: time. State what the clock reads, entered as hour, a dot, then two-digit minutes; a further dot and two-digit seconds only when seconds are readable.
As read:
7.04
